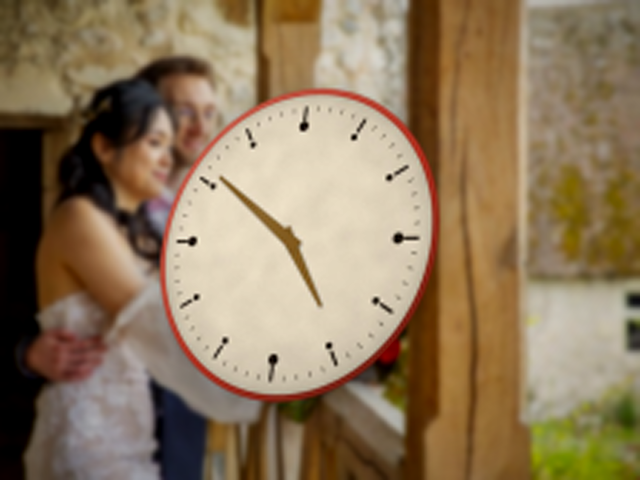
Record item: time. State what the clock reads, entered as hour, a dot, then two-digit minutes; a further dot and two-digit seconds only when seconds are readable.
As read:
4.51
